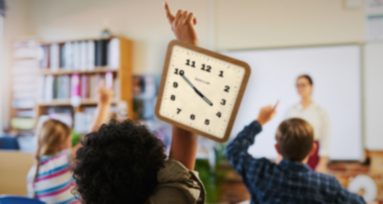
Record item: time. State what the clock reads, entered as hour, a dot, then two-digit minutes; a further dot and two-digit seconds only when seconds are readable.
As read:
3.50
